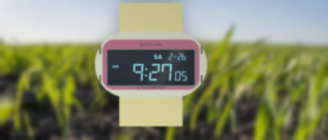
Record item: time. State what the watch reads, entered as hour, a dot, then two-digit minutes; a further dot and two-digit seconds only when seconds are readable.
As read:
9.27
